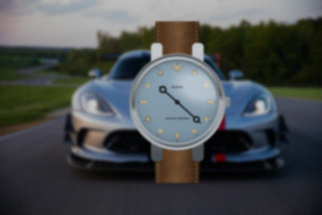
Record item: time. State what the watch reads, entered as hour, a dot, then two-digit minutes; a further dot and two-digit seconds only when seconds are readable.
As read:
10.22
